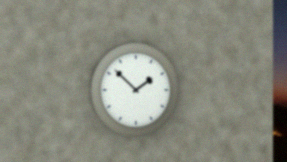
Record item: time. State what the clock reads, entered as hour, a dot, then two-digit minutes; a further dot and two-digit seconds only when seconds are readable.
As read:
1.52
